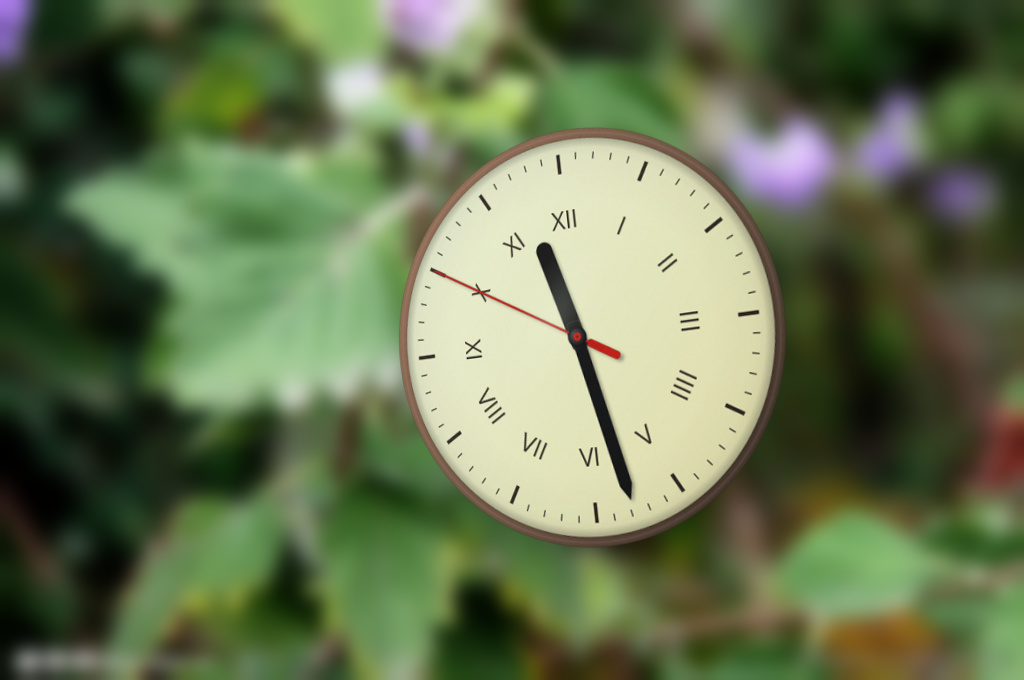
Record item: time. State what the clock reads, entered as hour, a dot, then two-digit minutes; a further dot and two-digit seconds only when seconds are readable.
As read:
11.27.50
